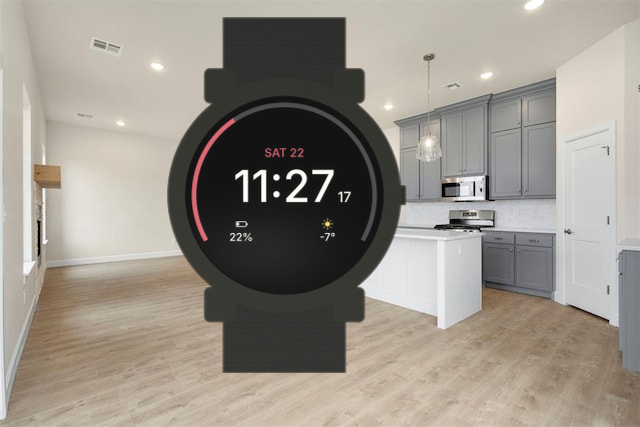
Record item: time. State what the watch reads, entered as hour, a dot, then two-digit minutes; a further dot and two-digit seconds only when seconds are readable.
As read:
11.27.17
